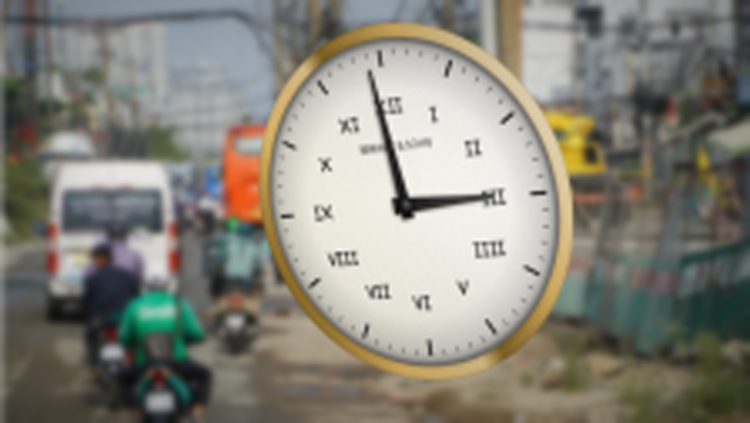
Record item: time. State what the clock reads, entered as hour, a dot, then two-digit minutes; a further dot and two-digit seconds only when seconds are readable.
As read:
2.59
